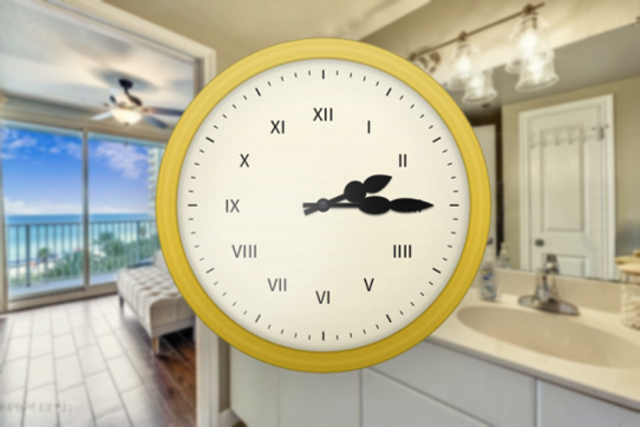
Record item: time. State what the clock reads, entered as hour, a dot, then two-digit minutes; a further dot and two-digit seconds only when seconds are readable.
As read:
2.15
